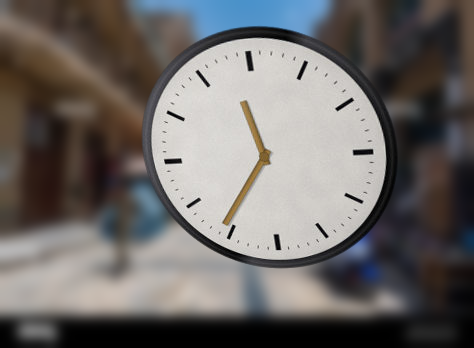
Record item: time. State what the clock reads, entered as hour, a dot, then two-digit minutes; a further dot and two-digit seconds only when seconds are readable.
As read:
11.36
